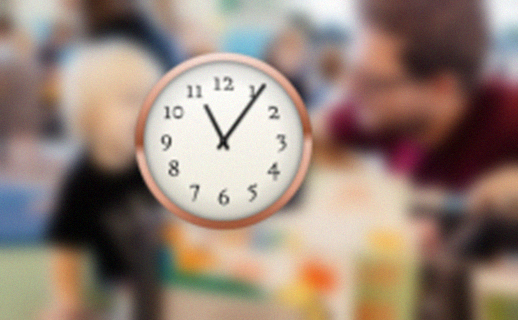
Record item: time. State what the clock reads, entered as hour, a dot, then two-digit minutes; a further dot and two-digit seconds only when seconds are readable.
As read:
11.06
